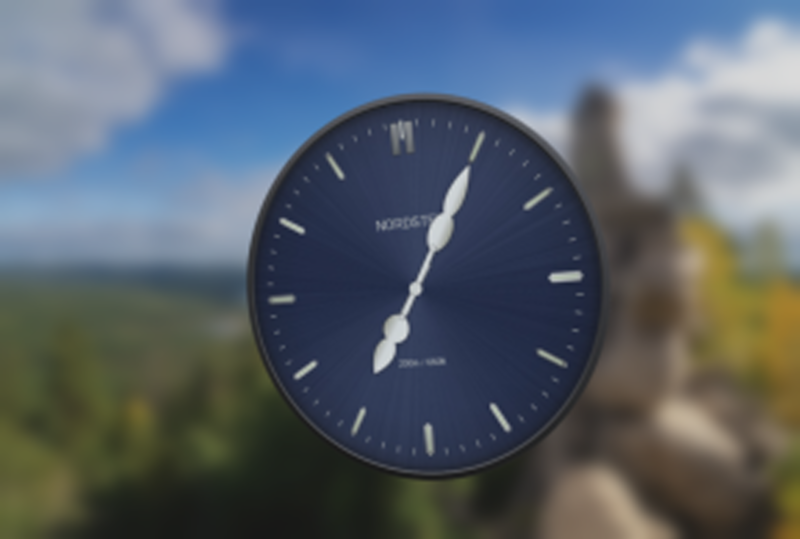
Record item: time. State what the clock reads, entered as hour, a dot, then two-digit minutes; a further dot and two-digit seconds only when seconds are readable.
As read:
7.05
